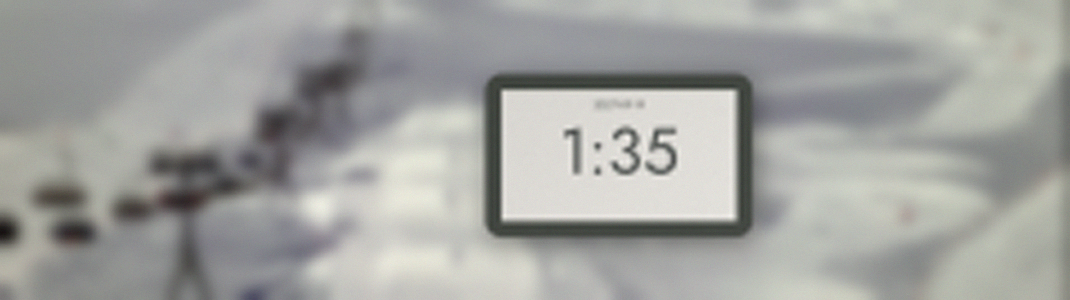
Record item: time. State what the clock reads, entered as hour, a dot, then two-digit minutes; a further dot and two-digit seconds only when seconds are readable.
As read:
1.35
